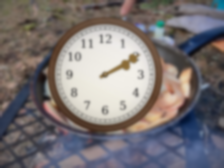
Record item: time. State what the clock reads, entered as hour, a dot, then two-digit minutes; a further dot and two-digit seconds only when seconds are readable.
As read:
2.10
